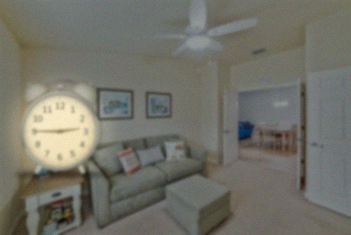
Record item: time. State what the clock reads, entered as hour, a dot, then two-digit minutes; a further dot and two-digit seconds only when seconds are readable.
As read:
2.45
